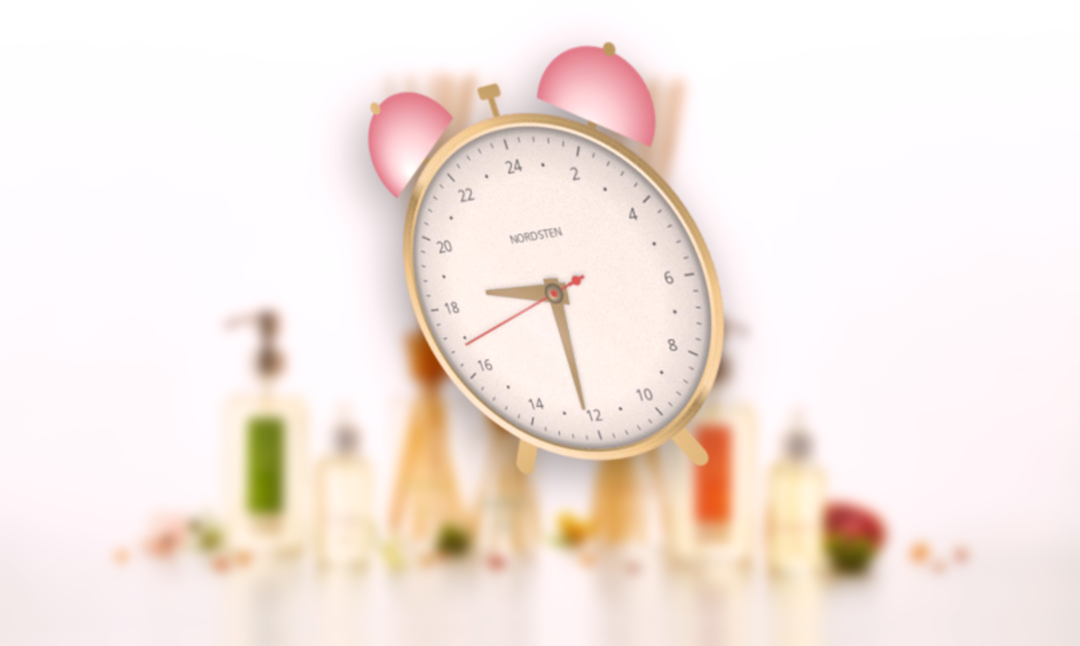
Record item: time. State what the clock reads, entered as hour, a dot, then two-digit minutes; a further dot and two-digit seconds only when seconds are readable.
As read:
18.30.42
